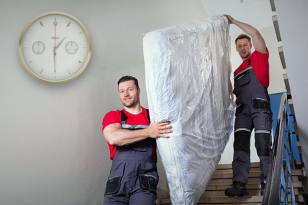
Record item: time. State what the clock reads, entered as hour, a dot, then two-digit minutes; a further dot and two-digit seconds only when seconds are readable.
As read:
1.30
